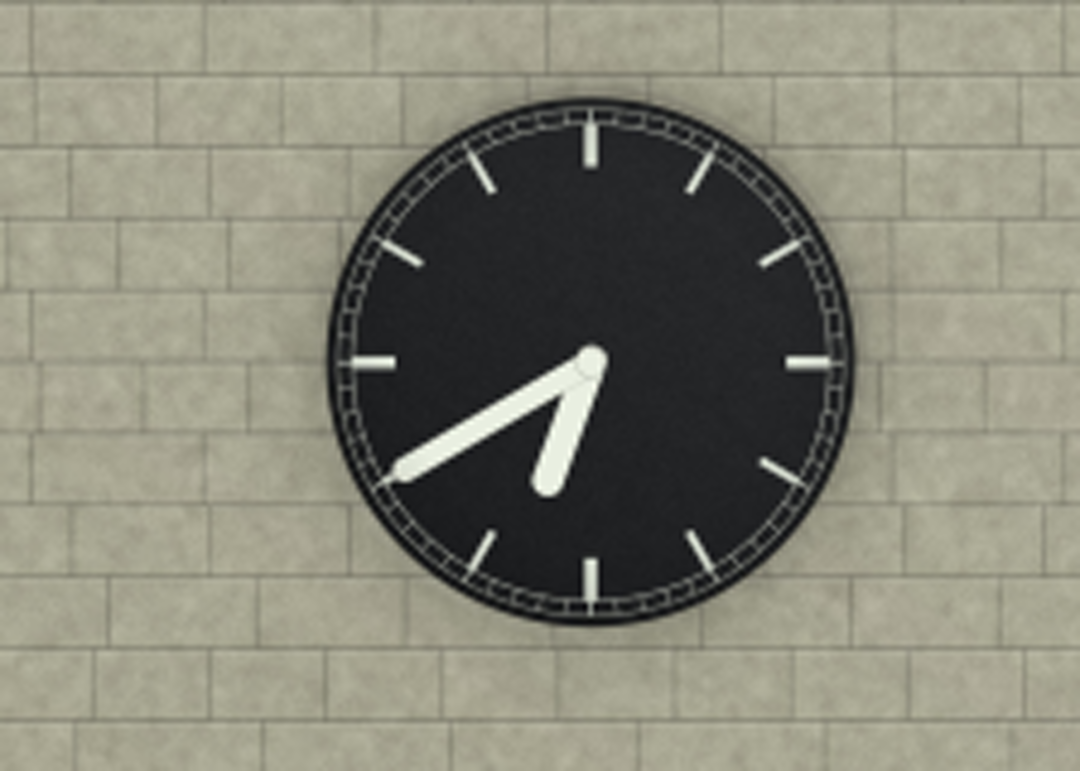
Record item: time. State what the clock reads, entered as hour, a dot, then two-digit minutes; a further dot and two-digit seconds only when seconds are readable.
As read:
6.40
